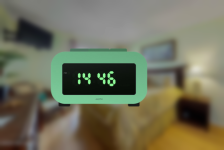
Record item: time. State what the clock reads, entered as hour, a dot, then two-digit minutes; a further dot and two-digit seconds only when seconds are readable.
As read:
14.46
